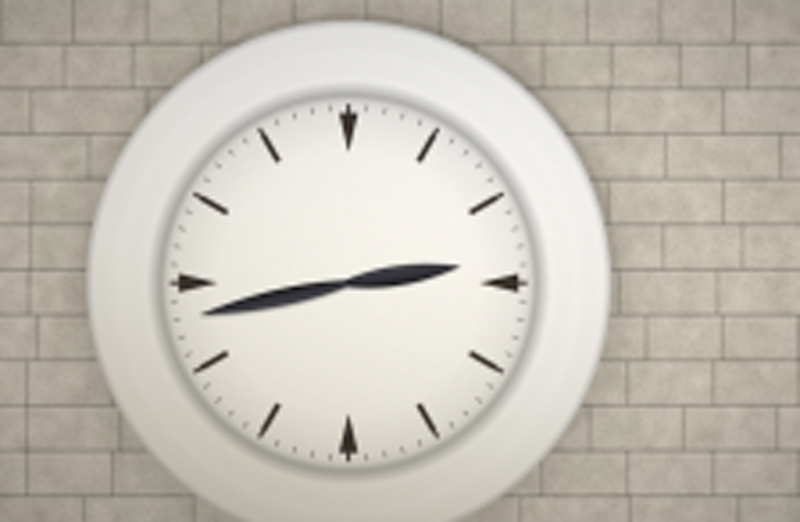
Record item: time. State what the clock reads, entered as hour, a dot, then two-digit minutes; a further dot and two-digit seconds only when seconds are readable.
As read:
2.43
